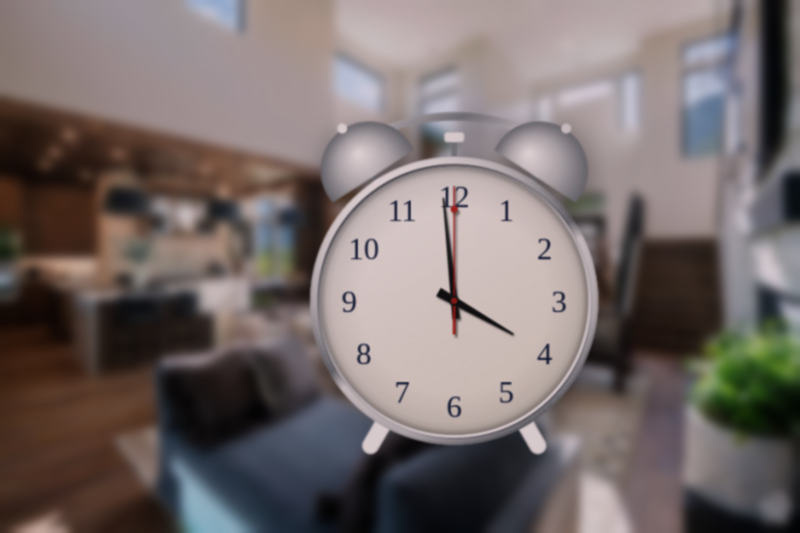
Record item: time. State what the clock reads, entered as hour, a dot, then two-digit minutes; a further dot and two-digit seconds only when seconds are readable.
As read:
3.59.00
